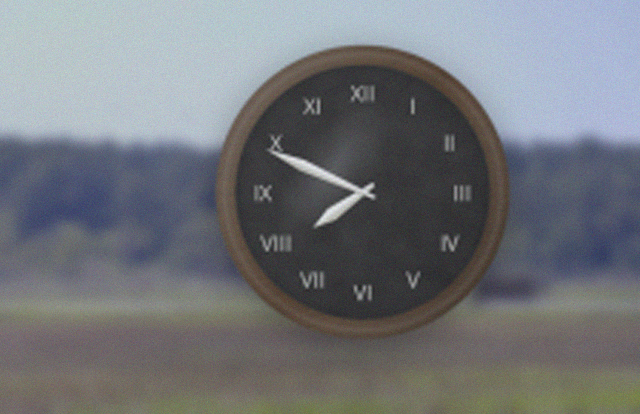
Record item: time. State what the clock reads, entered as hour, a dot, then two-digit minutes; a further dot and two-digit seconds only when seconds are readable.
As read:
7.49
